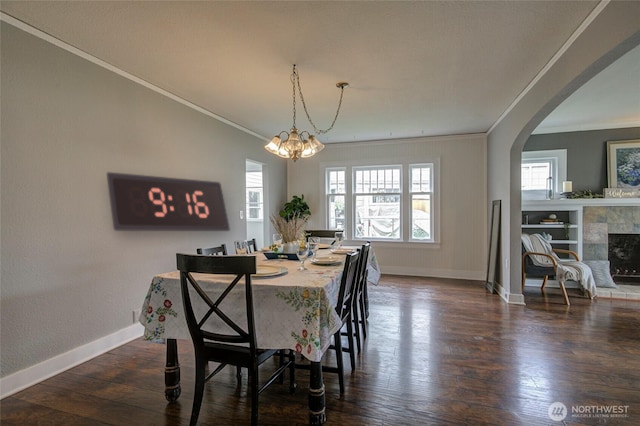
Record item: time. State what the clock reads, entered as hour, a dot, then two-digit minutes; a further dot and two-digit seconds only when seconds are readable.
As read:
9.16
